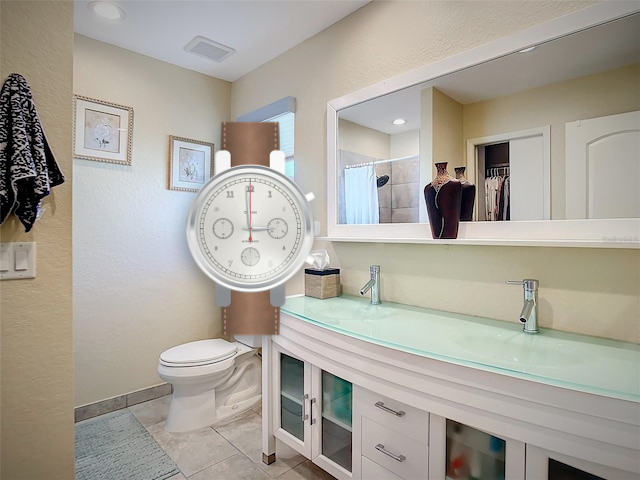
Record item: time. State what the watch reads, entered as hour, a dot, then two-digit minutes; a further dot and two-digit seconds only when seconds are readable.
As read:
2.59
